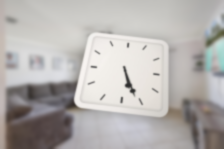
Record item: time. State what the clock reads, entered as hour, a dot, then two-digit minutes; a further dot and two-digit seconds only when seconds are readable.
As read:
5.26
